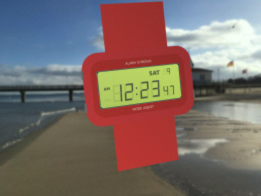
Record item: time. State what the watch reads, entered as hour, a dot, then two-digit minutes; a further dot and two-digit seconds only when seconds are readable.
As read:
12.23.47
